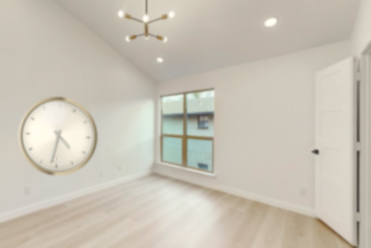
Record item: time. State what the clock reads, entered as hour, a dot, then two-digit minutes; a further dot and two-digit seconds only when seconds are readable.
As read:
4.32
